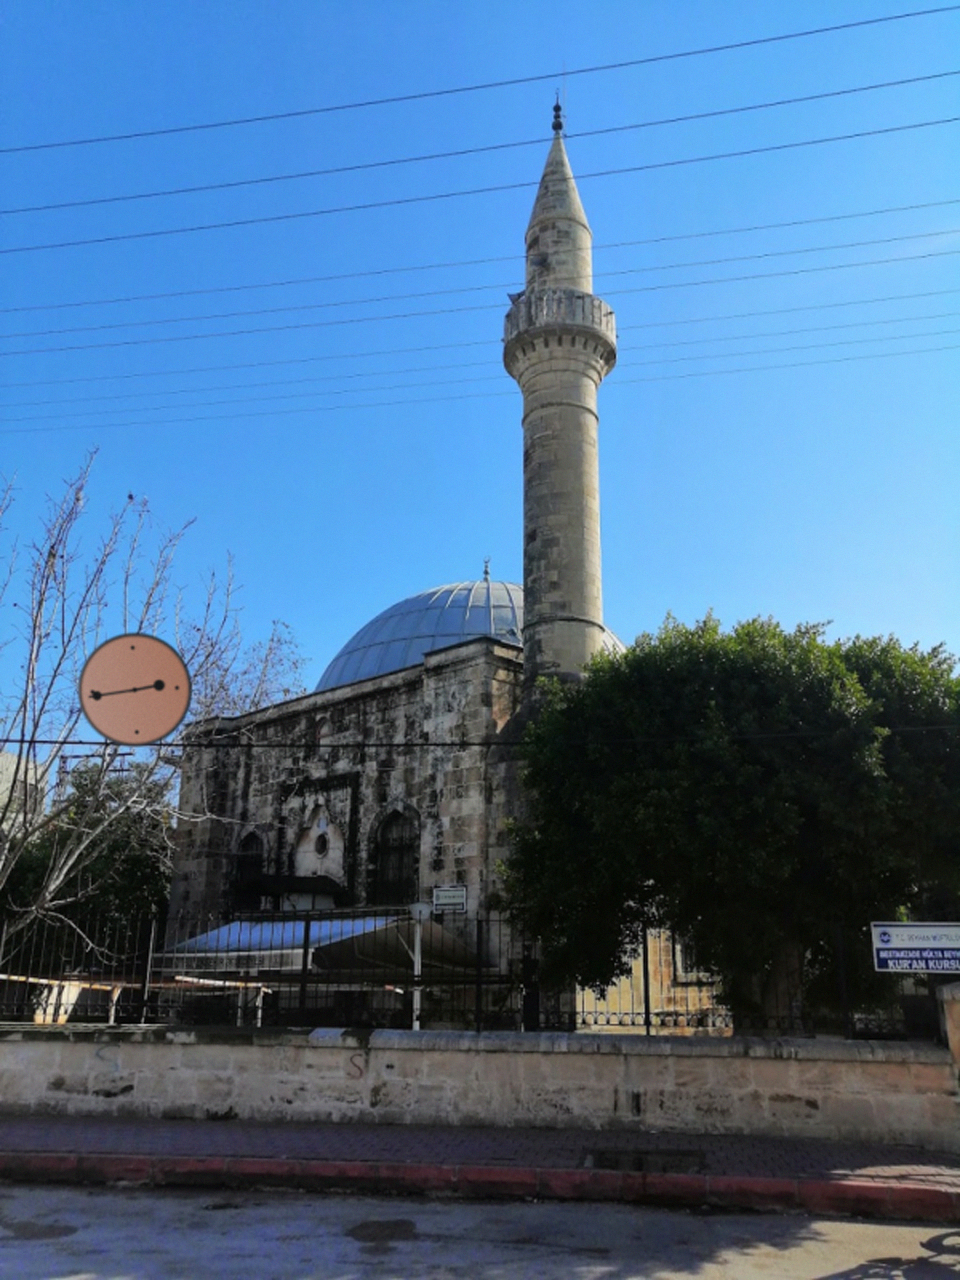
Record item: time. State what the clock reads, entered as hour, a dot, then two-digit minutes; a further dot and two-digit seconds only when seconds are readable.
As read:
2.44
